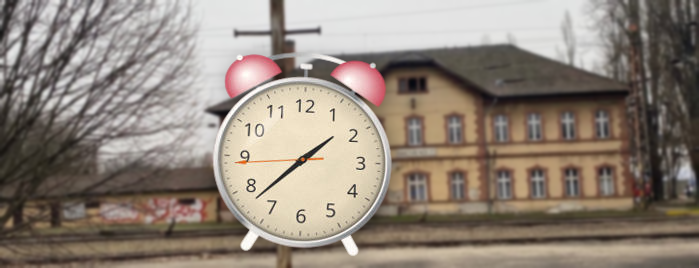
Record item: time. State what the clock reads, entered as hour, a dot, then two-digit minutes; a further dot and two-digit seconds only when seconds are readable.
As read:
1.37.44
